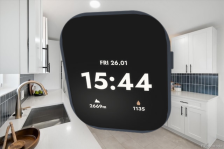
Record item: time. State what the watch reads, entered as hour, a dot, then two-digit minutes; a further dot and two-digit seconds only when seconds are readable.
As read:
15.44
